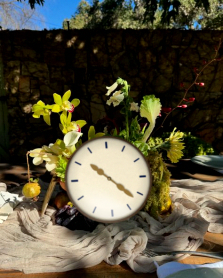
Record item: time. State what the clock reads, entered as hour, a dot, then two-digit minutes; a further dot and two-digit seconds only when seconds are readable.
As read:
10.22
